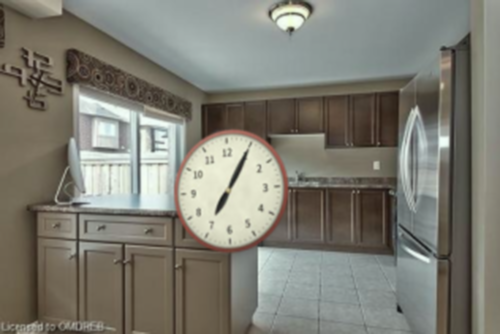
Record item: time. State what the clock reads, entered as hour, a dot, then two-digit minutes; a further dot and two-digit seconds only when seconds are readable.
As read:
7.05
